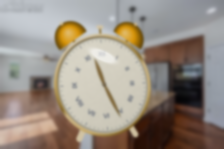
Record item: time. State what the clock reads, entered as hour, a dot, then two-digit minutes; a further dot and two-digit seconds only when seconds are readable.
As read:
11.26
